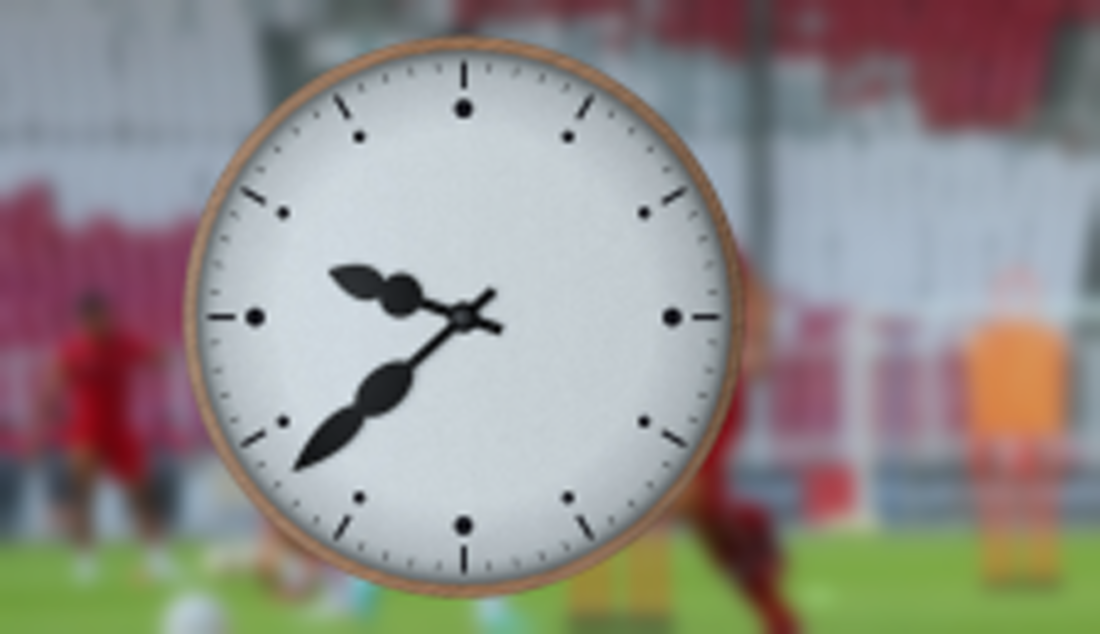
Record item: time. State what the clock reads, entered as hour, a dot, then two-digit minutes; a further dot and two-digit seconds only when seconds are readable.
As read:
9.38
